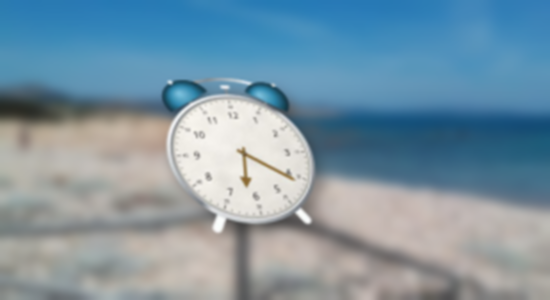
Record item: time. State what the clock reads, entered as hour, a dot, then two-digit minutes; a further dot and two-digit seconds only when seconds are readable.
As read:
6.21
